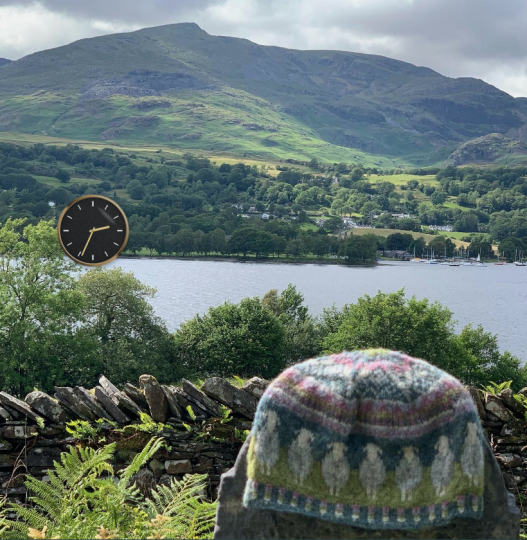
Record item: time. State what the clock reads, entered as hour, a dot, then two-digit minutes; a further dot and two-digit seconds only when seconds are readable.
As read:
2.34
